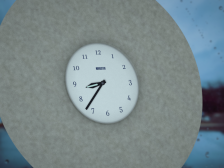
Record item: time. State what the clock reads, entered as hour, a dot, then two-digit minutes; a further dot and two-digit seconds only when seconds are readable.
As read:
8.37
